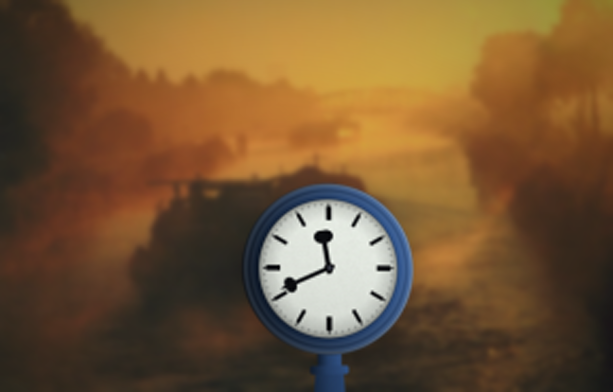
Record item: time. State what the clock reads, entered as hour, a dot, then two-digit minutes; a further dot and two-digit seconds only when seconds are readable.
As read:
11.41
